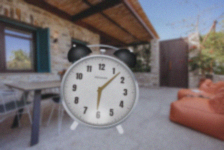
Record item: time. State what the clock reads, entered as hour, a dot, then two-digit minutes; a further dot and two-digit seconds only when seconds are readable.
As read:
6.07
